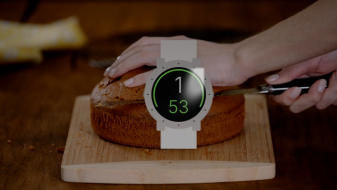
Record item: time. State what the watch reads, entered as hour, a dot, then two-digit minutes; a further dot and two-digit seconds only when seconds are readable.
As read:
1.53
